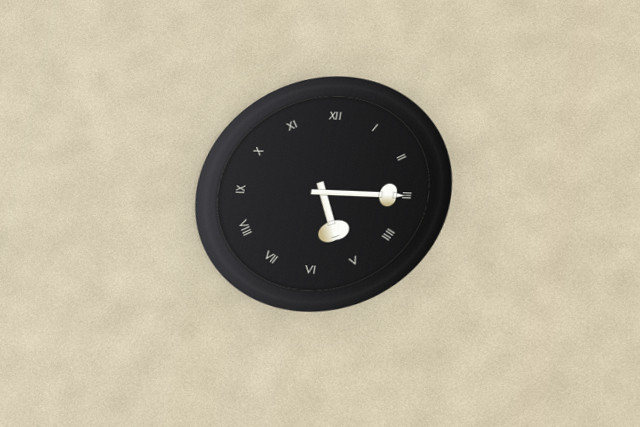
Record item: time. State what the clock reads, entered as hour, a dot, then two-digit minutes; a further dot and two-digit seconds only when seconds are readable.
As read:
5.15
